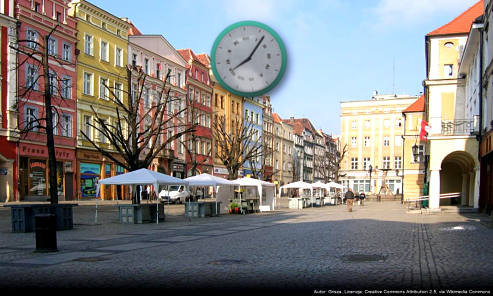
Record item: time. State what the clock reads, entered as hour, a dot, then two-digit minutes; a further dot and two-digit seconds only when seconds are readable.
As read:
8.07
